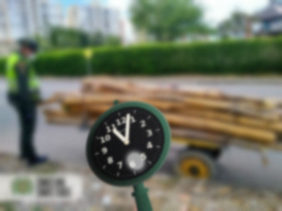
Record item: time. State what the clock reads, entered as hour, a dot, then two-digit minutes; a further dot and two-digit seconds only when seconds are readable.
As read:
11.03
